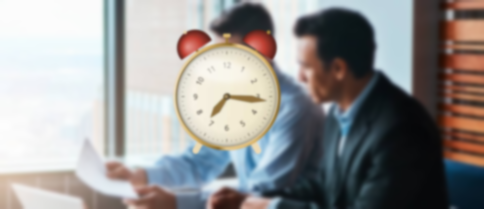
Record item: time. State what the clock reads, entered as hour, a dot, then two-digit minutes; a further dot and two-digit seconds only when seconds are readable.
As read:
7.16
